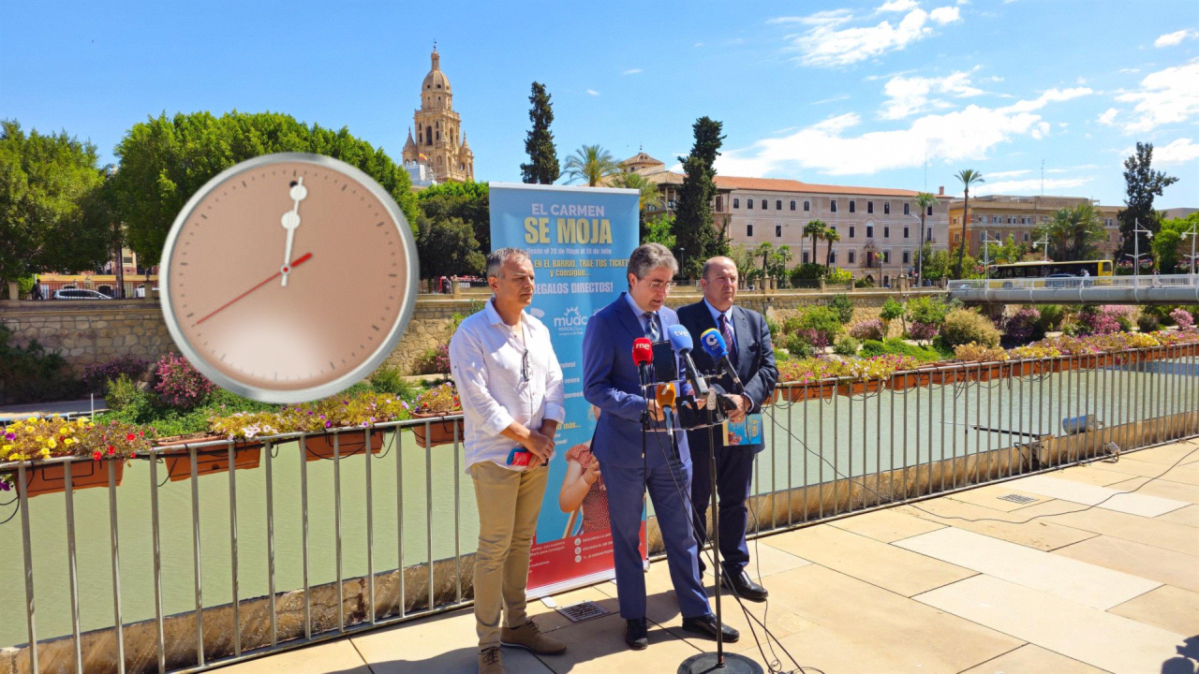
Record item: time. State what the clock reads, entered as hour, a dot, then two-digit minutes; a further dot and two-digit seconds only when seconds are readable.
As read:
12.00.39
